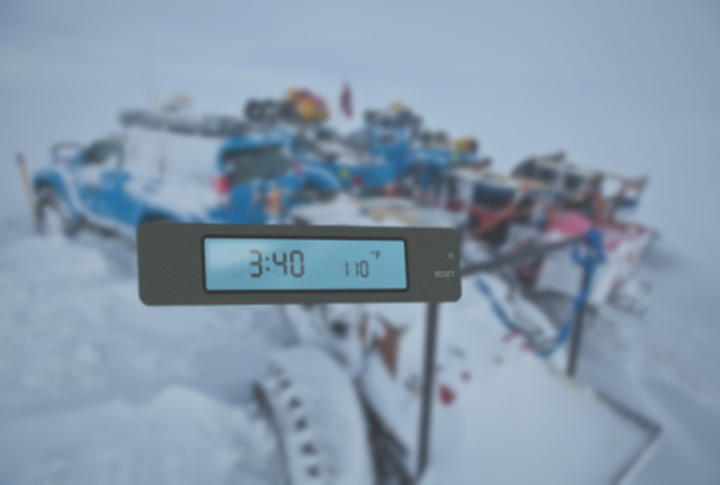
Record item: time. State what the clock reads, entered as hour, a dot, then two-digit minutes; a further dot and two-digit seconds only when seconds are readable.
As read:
3.40
